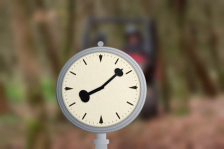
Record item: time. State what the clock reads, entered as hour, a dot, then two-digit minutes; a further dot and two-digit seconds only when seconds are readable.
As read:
8.08
